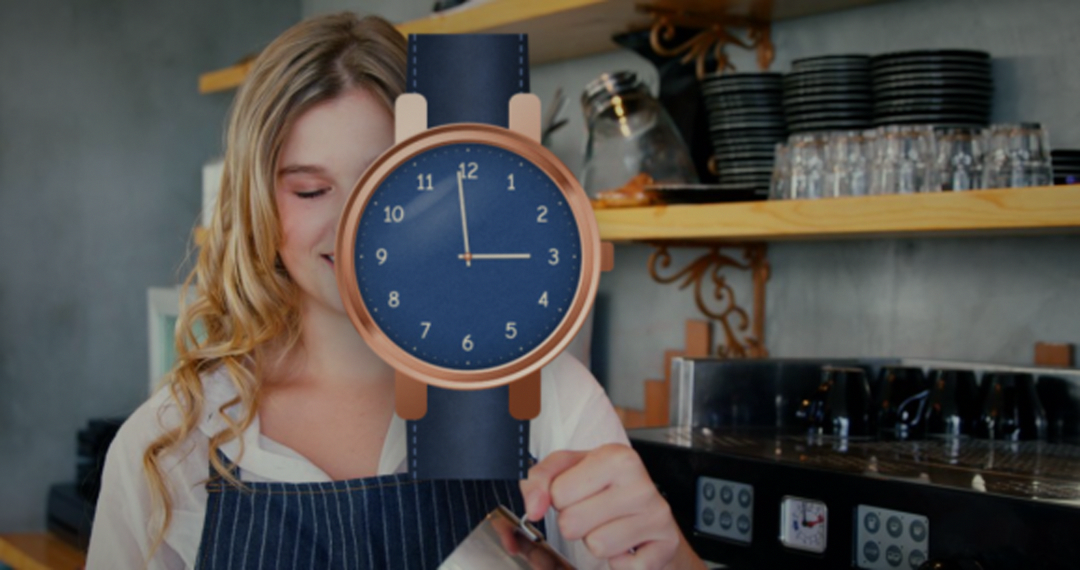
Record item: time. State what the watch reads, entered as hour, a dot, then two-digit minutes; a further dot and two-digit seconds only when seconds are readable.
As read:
2.59
